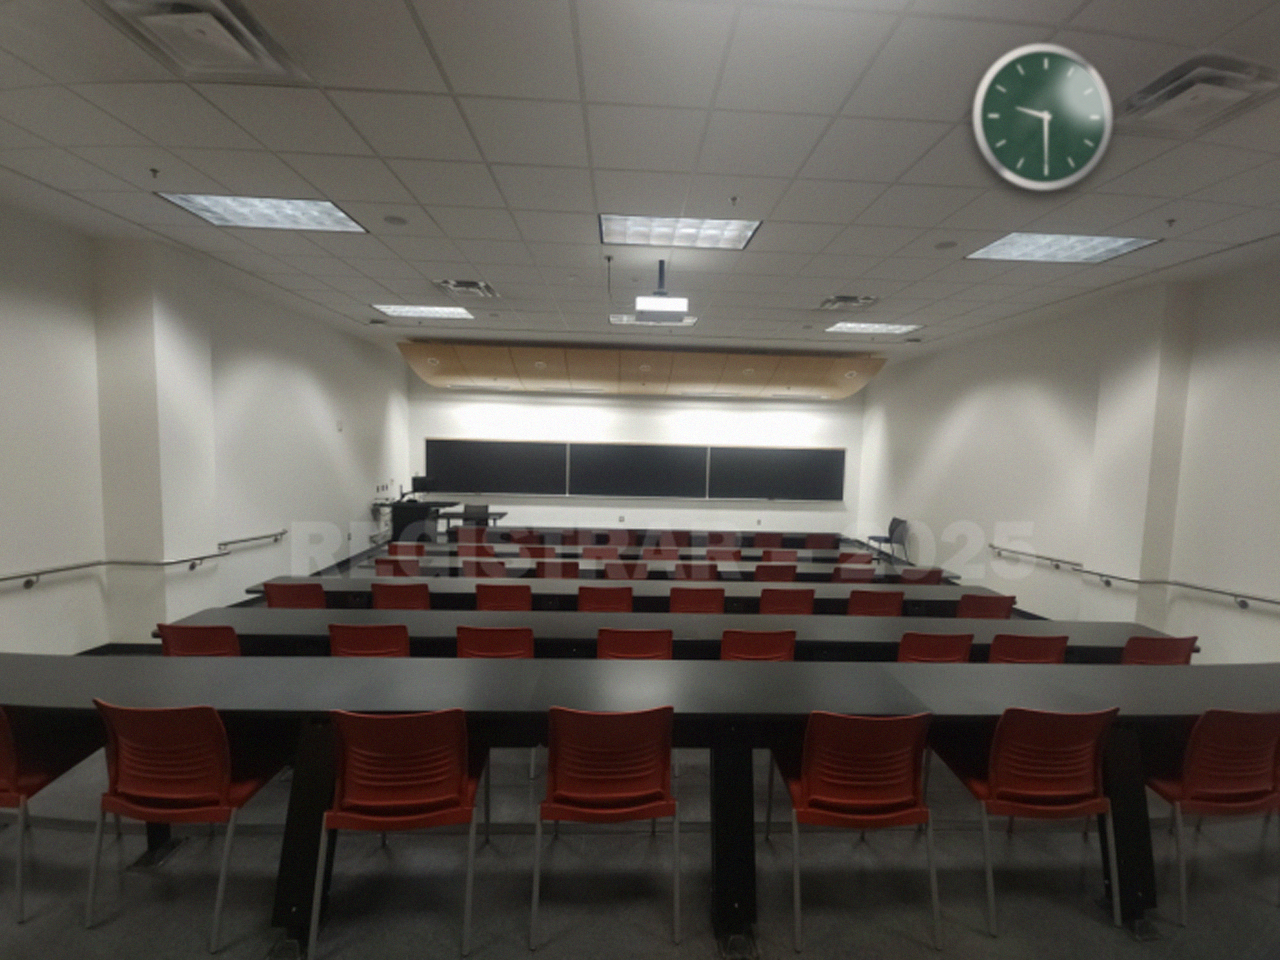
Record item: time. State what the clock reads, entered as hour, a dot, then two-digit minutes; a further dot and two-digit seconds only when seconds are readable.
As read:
9.30
